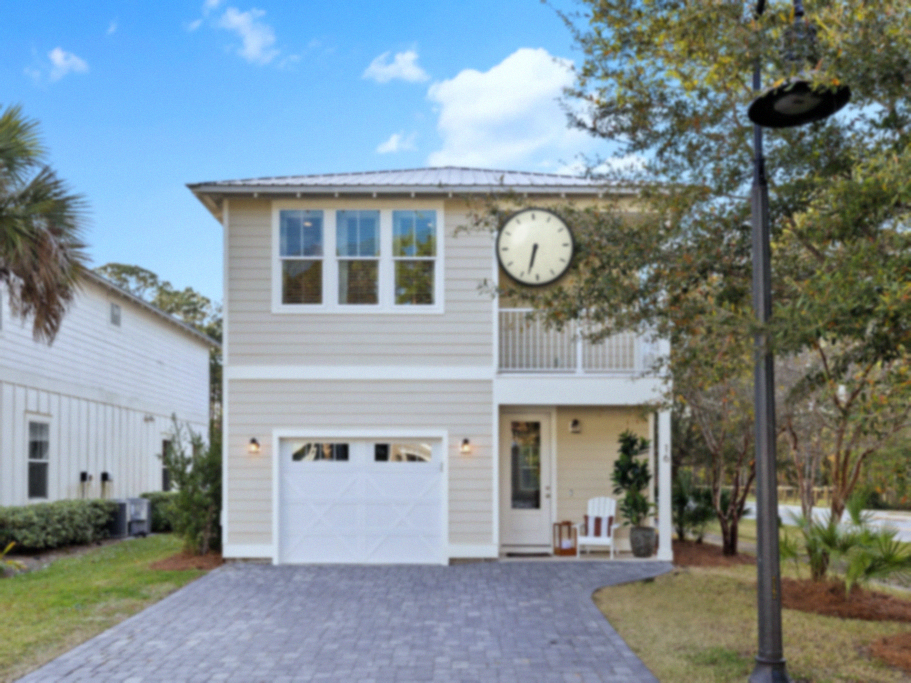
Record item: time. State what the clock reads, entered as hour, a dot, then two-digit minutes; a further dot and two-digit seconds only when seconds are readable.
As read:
6.33
